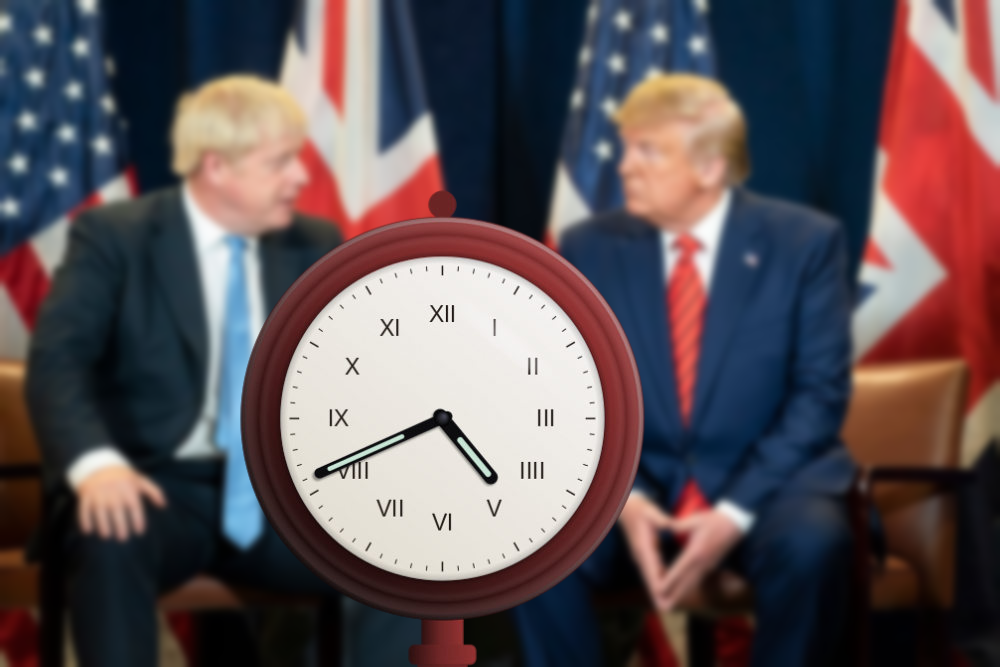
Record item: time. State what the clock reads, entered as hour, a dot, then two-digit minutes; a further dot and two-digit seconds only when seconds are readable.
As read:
4.41
